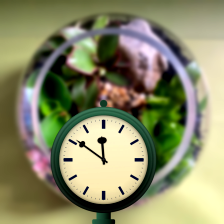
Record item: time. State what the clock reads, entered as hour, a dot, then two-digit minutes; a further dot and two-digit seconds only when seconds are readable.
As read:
11.51
